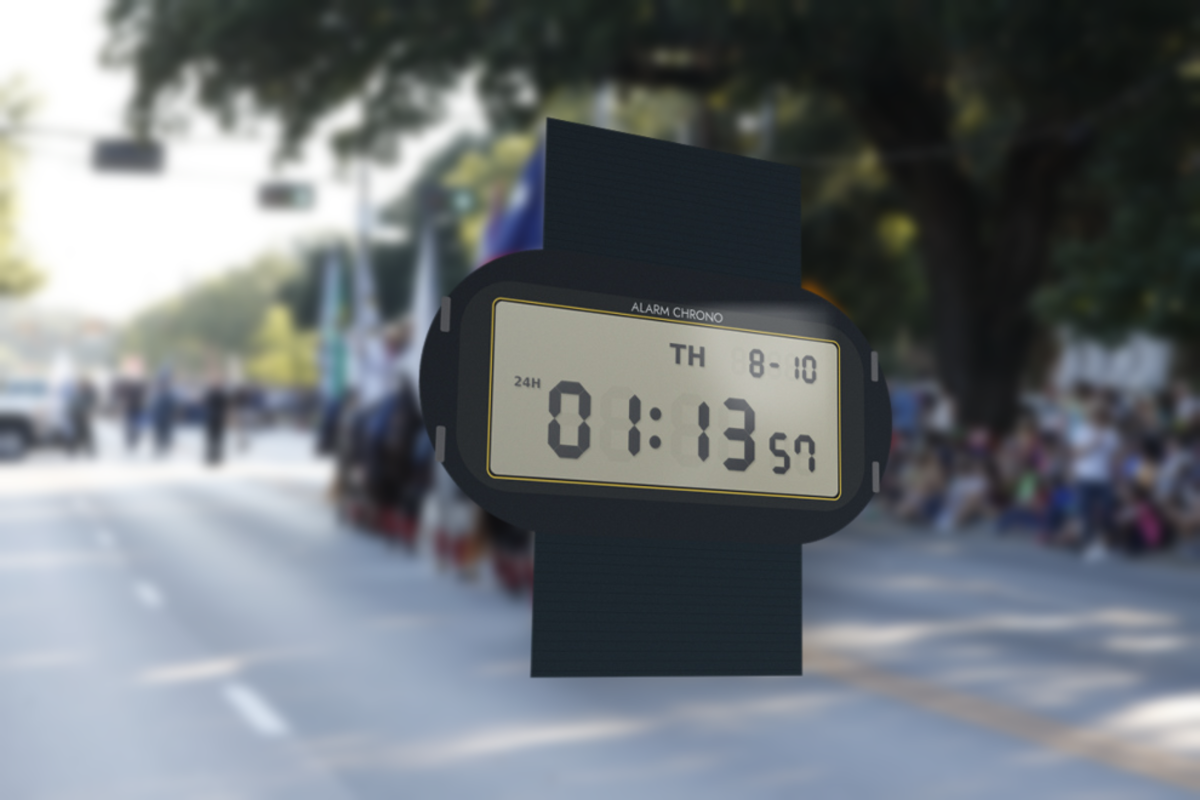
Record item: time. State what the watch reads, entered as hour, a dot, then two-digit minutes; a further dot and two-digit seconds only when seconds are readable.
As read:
1.13.57
